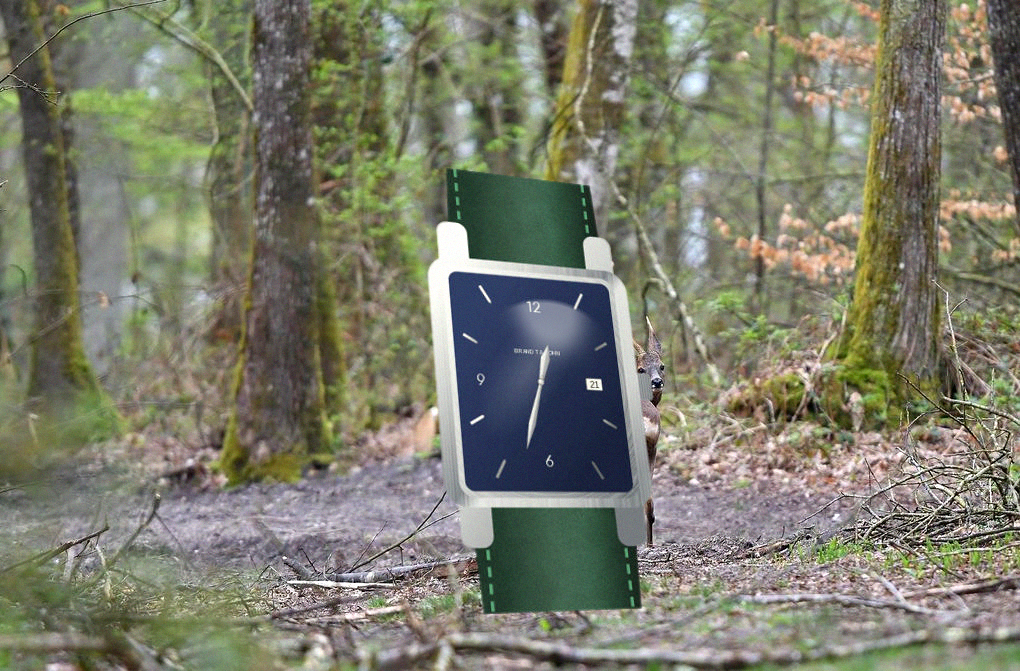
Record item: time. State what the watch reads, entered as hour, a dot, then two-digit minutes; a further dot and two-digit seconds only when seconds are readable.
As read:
12.33
